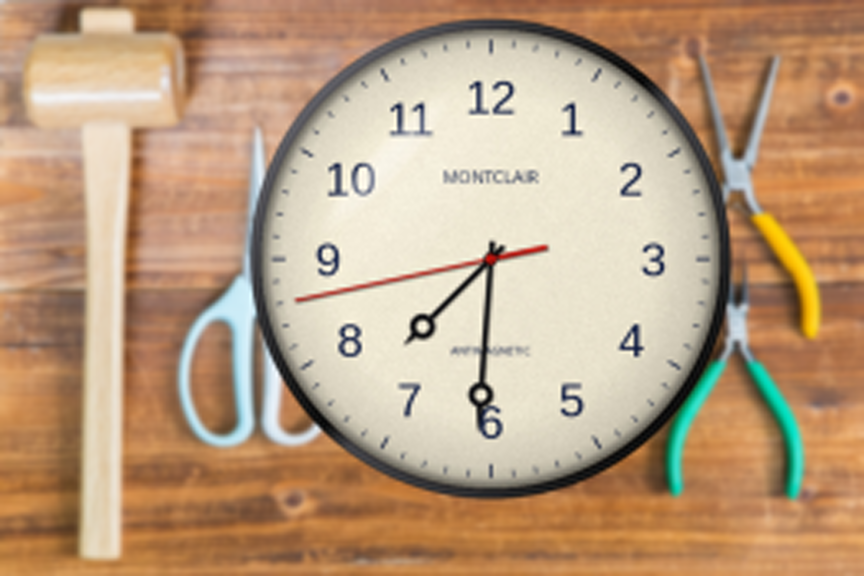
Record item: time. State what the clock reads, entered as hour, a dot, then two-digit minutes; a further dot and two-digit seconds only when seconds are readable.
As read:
7.30.43
